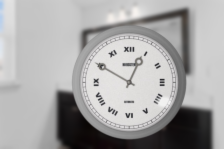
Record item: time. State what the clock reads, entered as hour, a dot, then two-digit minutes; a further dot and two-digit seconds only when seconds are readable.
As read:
12.50
